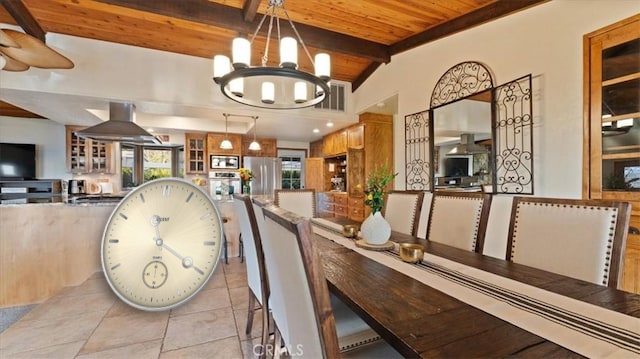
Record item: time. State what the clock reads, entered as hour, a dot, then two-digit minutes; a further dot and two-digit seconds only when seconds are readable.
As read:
11.20
